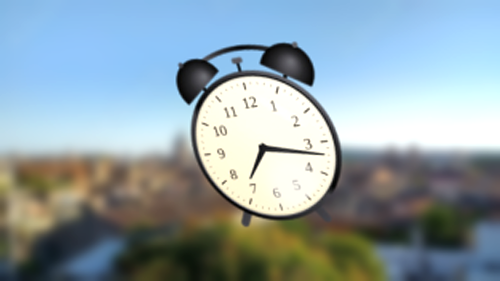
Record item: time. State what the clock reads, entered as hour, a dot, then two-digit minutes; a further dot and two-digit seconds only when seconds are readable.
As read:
7.17
